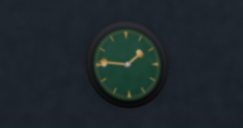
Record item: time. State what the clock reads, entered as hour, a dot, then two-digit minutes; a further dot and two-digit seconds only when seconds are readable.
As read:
1.46
